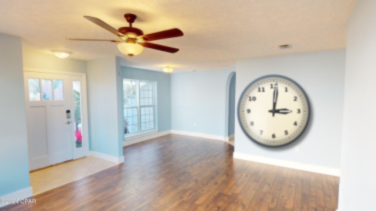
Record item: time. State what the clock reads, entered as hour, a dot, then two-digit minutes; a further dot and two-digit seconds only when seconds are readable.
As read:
3.01
